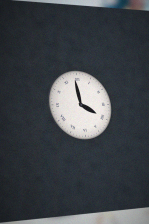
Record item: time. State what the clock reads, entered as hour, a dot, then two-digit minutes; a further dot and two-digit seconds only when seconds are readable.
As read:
3.59
